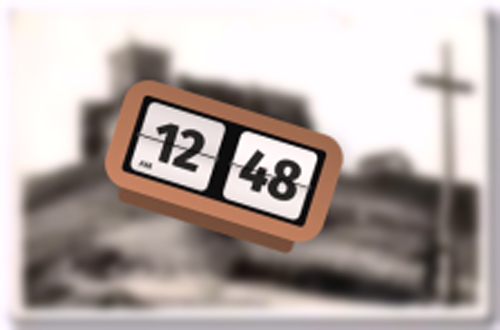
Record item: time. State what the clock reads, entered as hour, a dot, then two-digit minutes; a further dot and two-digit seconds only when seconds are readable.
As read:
12.48
